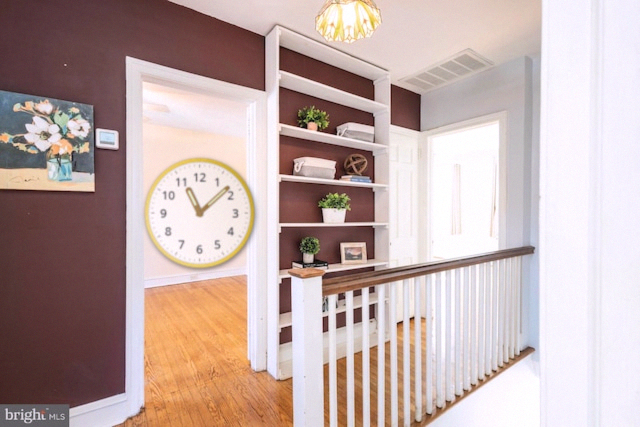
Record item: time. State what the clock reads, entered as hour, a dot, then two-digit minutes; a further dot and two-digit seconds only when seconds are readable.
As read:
11.08
